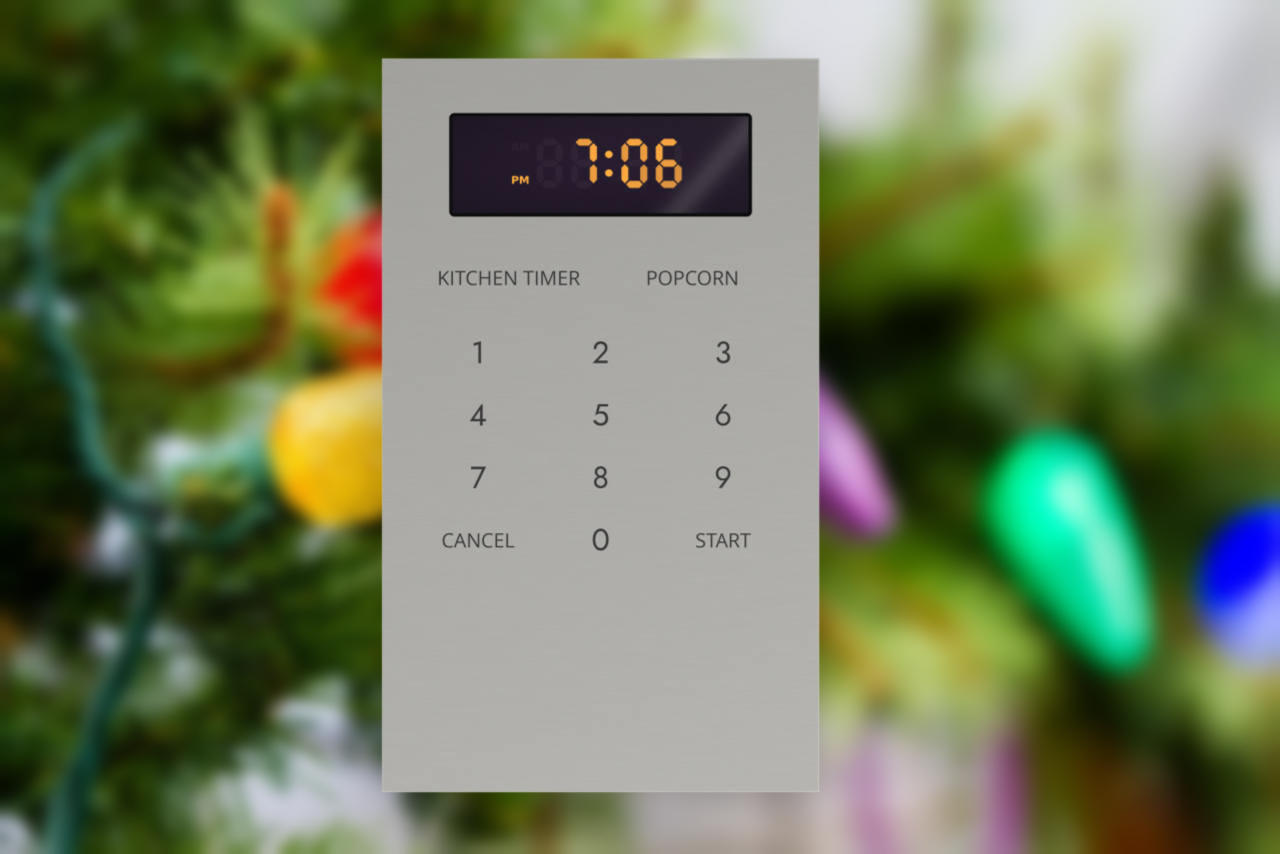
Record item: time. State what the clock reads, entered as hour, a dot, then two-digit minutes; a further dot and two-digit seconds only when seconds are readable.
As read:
7.06
